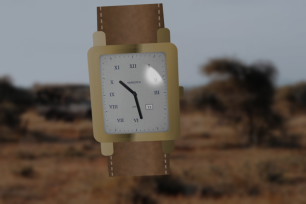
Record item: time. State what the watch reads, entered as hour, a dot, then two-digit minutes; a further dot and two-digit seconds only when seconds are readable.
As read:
10.28
